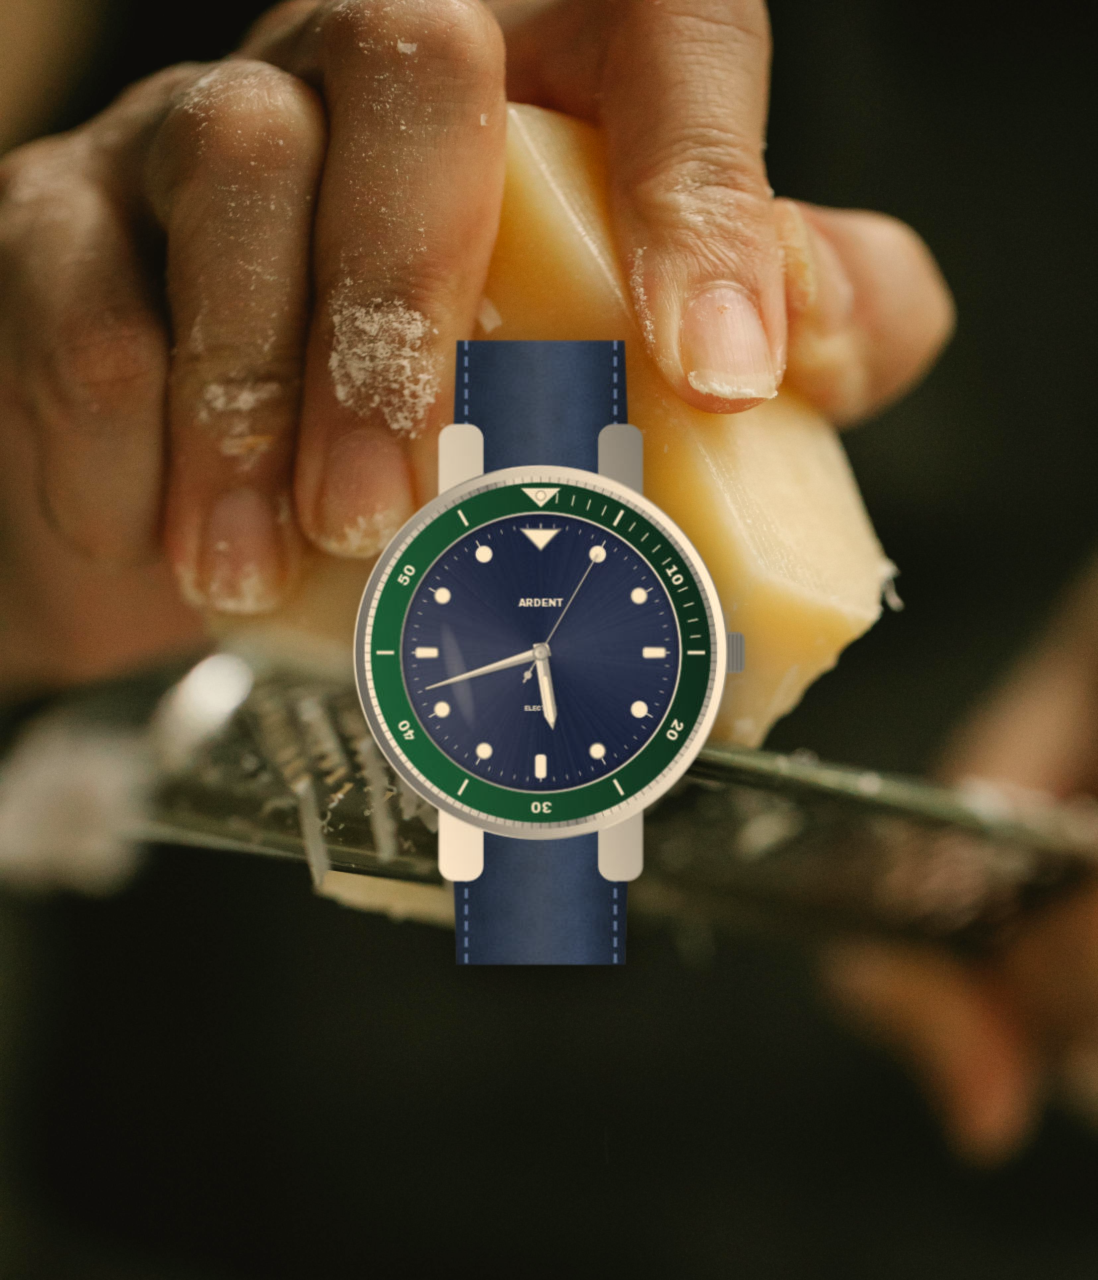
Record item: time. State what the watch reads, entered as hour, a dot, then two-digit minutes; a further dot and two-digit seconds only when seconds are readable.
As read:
5.42.05
